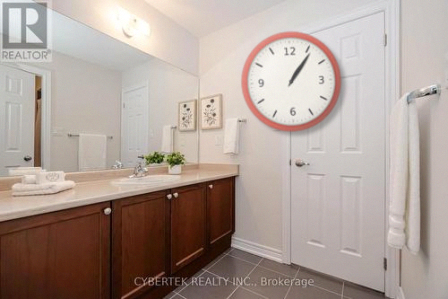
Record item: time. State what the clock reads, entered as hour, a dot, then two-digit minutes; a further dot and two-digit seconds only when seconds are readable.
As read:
1.06
